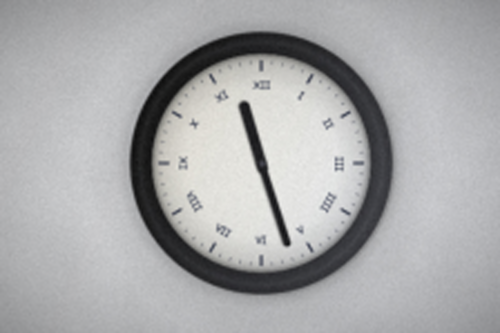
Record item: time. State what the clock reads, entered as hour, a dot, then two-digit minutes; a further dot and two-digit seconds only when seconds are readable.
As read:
11.27
